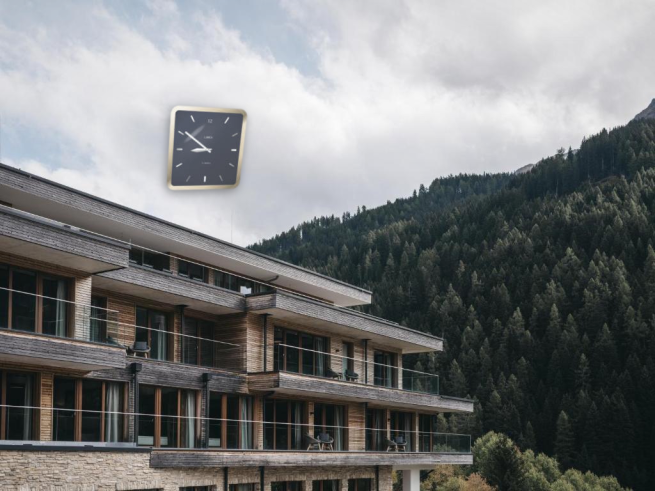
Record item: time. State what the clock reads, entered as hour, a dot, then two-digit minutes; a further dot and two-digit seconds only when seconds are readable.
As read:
8.51
